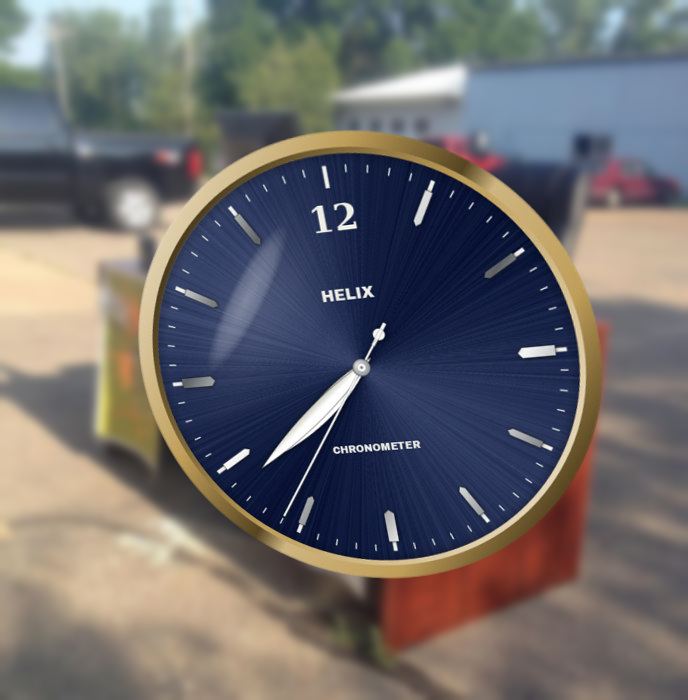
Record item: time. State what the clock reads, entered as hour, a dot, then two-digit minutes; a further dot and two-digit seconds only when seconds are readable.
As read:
7.38.36
